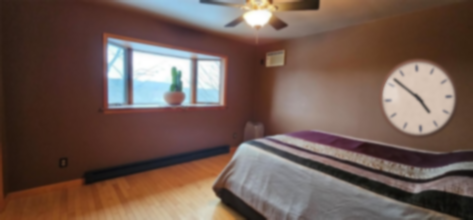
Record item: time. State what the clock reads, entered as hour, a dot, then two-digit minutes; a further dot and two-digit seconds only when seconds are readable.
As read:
4.52
